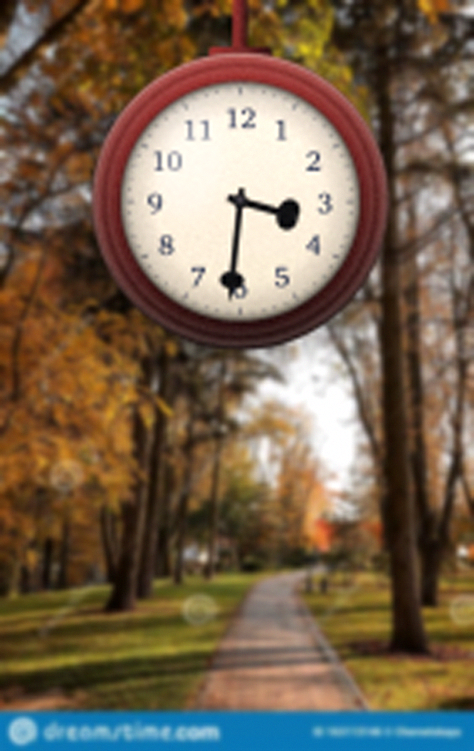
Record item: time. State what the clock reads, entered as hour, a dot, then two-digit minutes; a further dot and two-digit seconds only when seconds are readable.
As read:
3.31
